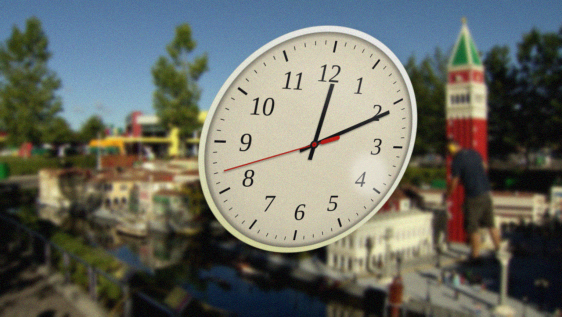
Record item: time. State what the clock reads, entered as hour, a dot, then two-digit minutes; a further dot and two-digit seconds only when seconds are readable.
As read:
12.10.42
